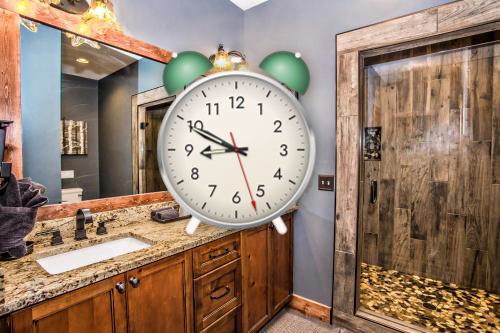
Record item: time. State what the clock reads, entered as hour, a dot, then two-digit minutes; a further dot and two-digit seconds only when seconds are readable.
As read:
8.49.27
